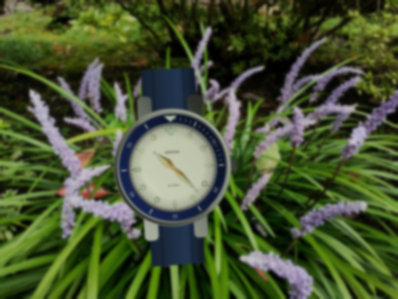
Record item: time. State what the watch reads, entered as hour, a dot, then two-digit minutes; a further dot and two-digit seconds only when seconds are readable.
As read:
10.23
